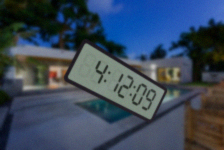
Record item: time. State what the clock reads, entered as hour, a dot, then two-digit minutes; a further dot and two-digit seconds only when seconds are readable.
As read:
4.12.09
